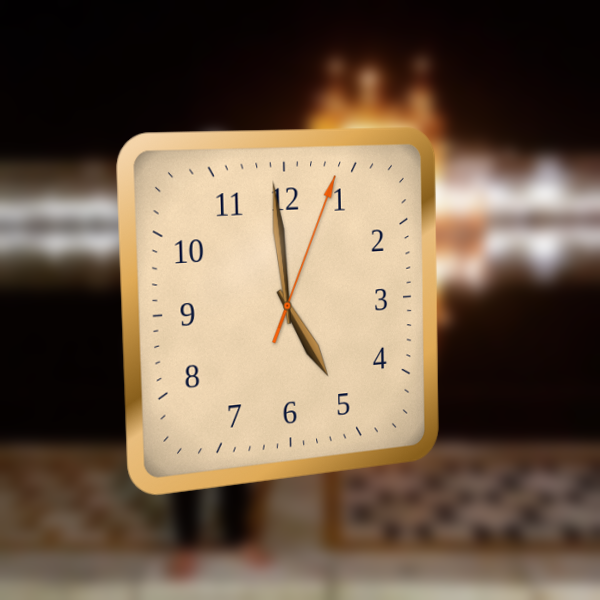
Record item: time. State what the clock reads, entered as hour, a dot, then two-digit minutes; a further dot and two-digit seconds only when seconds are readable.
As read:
4.59.04
